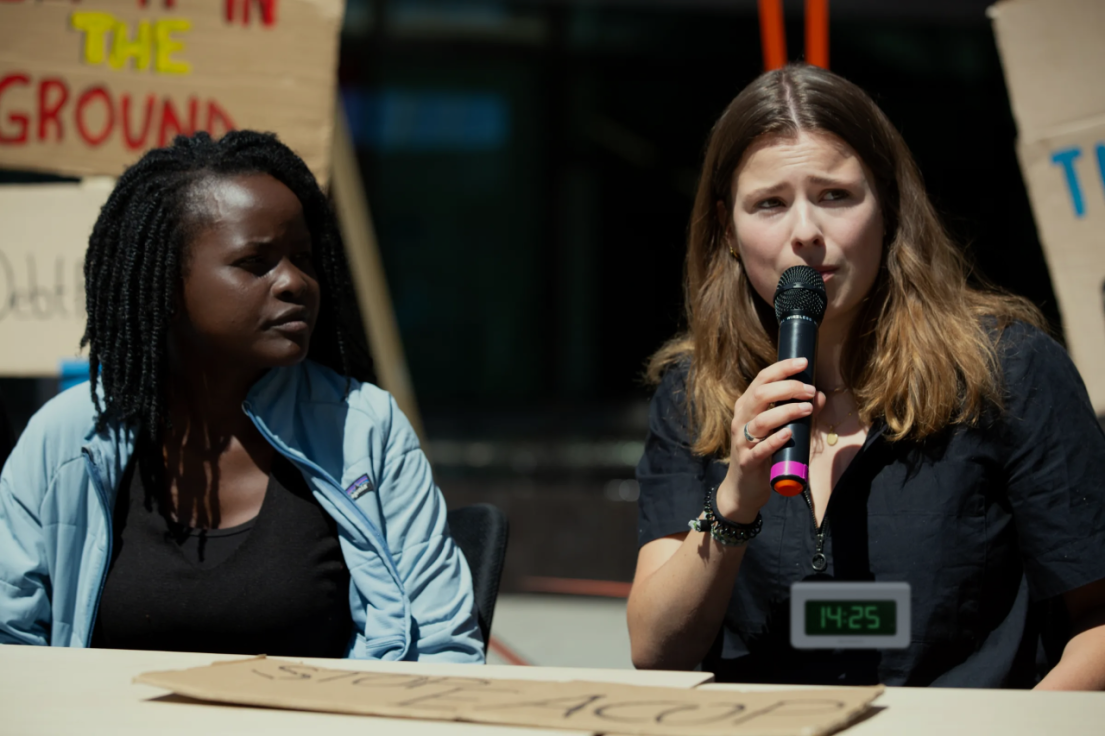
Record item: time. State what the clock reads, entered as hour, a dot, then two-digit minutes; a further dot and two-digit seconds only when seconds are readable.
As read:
14.25
